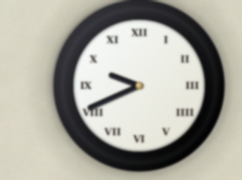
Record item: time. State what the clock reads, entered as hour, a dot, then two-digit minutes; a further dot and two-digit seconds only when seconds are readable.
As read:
9.41
